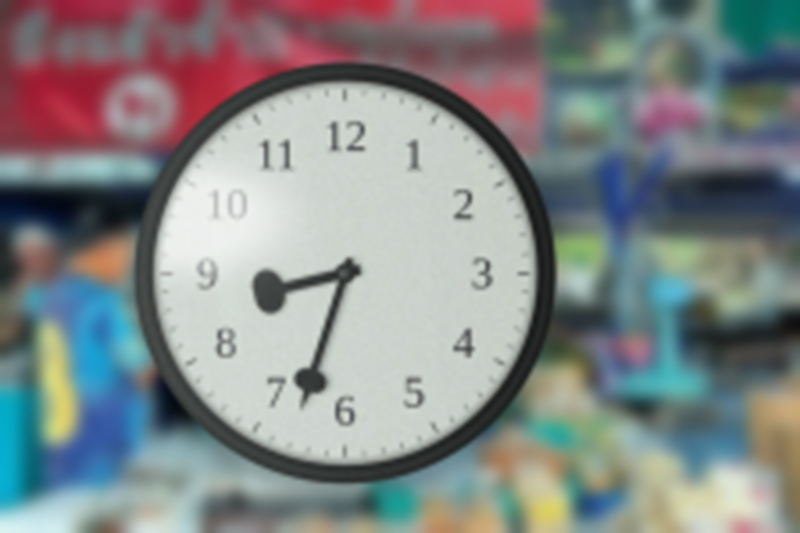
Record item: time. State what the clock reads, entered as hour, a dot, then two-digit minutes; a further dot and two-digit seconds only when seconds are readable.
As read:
8.33
